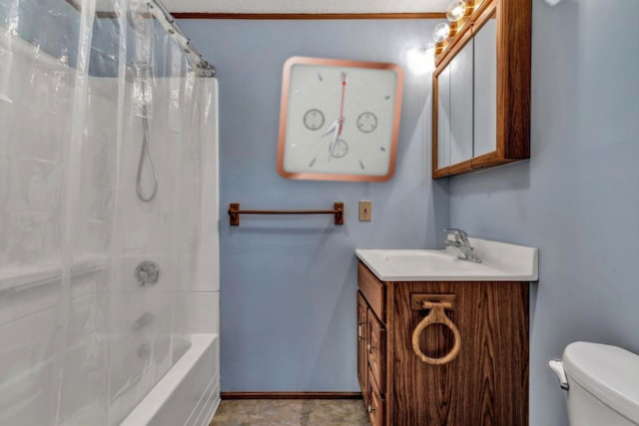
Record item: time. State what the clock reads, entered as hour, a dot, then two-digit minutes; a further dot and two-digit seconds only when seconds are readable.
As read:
7.32
